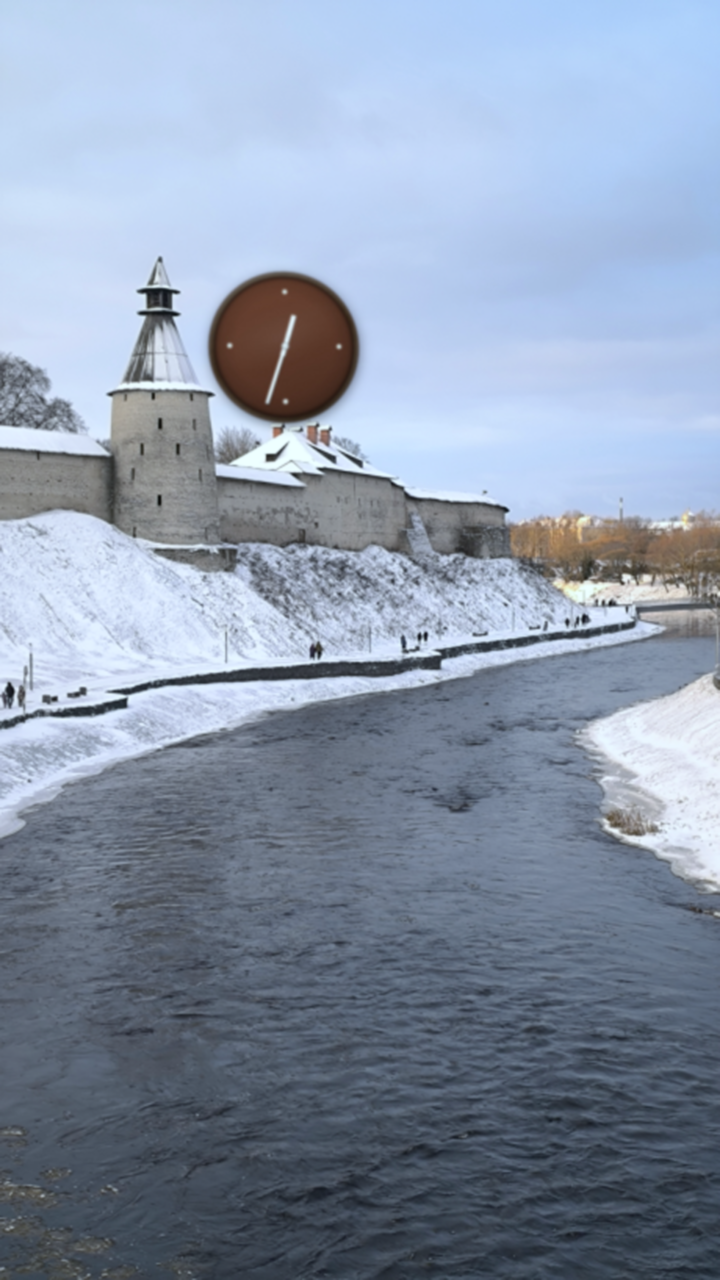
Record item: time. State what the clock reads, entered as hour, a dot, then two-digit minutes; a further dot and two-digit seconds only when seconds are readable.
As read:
12.33
